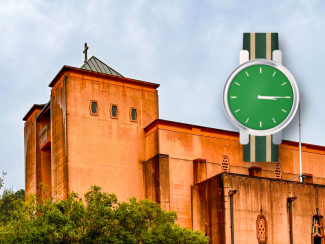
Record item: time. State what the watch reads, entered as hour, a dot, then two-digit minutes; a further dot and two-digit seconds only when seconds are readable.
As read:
3.15
